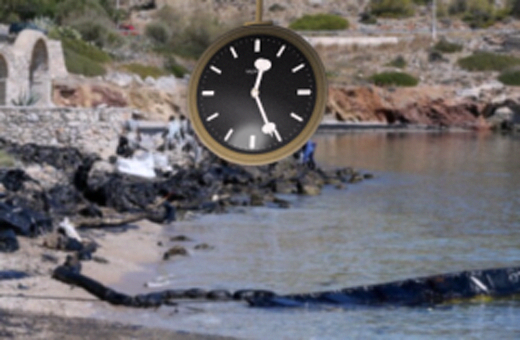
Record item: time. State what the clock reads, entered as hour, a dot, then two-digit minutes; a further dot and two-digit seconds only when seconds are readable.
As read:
12.26
